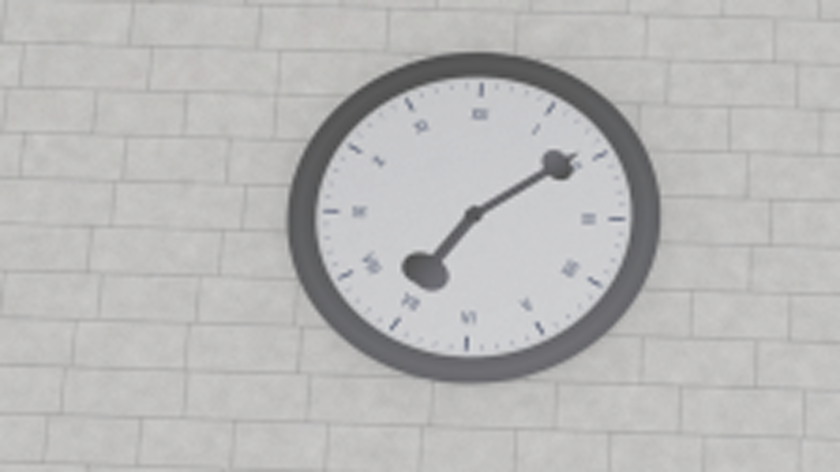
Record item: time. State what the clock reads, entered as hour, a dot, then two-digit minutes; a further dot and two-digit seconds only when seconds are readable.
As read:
7.09
